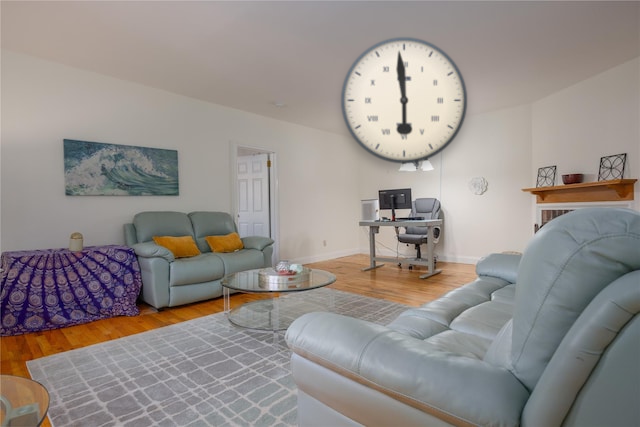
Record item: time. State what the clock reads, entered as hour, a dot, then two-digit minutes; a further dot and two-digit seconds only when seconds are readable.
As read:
5.59
